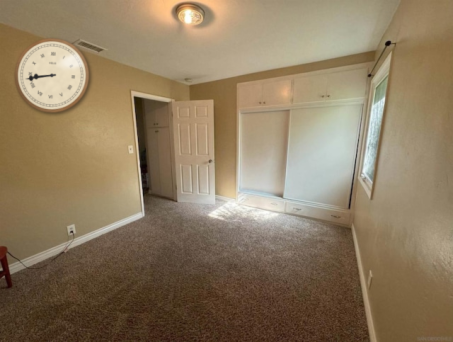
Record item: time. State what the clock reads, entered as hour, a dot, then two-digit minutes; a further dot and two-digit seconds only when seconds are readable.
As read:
8.43
